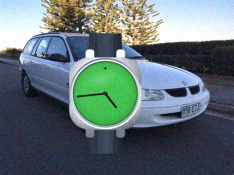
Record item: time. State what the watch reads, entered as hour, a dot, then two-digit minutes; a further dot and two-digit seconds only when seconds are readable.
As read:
4.44
